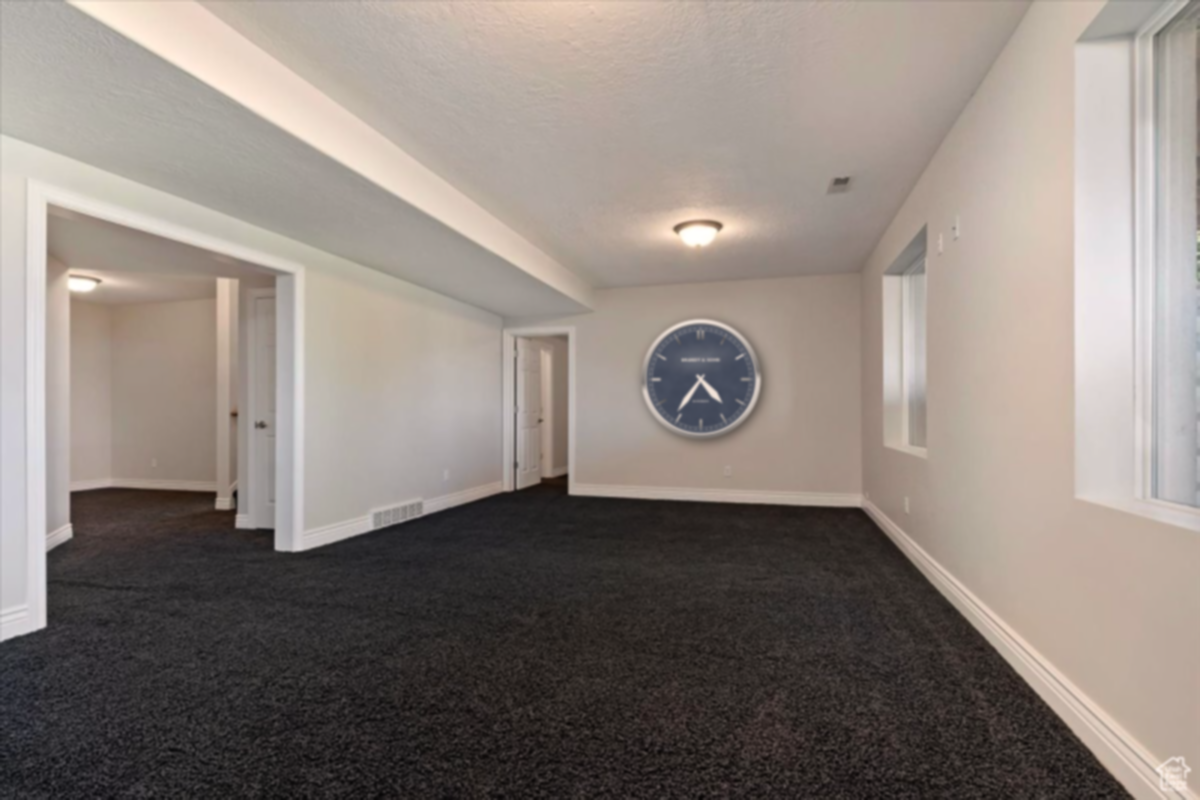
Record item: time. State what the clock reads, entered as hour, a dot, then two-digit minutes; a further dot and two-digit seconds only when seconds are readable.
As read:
4.36
